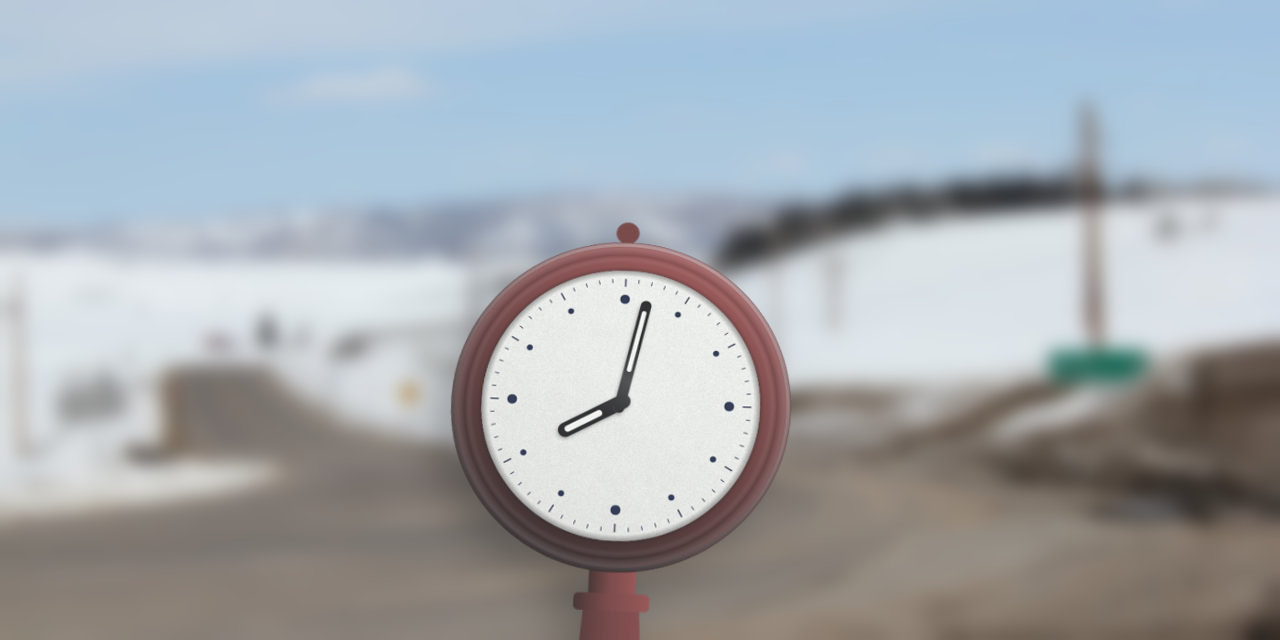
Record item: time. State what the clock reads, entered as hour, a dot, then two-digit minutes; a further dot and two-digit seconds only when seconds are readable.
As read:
8.02
